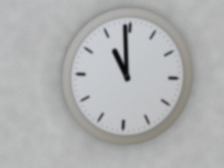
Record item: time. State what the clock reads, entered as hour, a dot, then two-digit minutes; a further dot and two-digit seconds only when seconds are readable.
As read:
10.59
